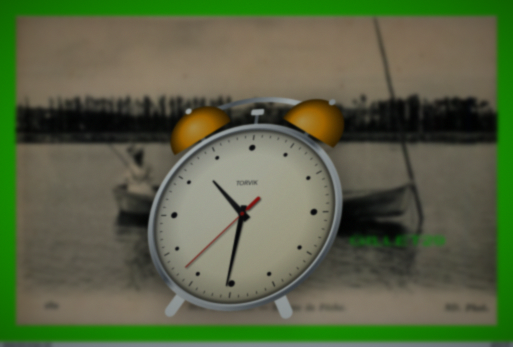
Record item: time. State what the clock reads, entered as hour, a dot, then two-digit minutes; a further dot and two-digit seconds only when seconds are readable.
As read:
10.30.37
